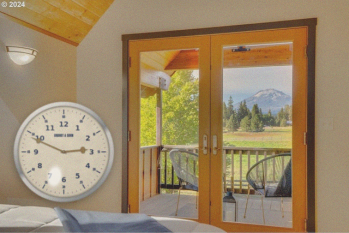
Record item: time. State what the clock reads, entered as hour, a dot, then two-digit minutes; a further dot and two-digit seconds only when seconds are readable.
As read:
2.49
